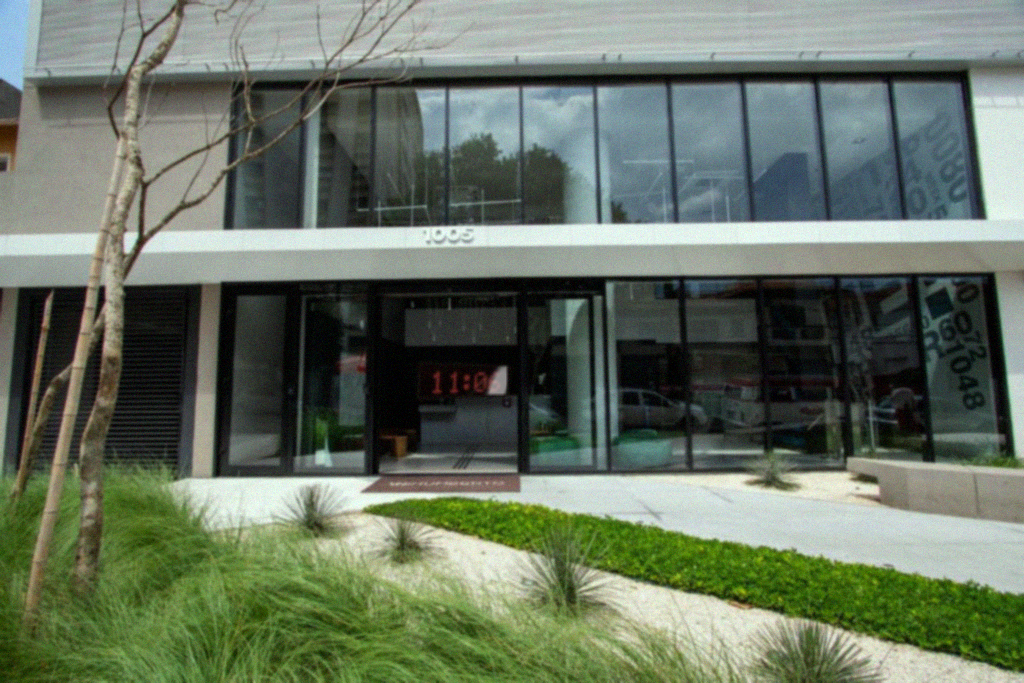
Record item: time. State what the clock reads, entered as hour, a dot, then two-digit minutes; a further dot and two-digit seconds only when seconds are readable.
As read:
11.06
